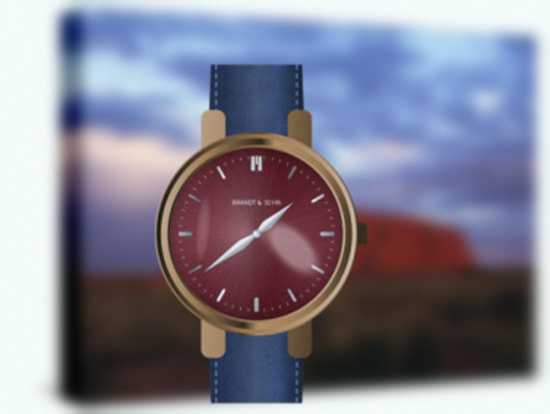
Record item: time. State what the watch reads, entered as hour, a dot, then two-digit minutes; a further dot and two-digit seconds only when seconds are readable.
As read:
1.39
